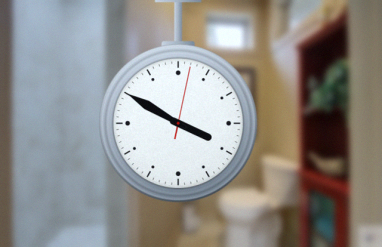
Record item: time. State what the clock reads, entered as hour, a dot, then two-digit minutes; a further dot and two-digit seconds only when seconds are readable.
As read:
3.50.02
